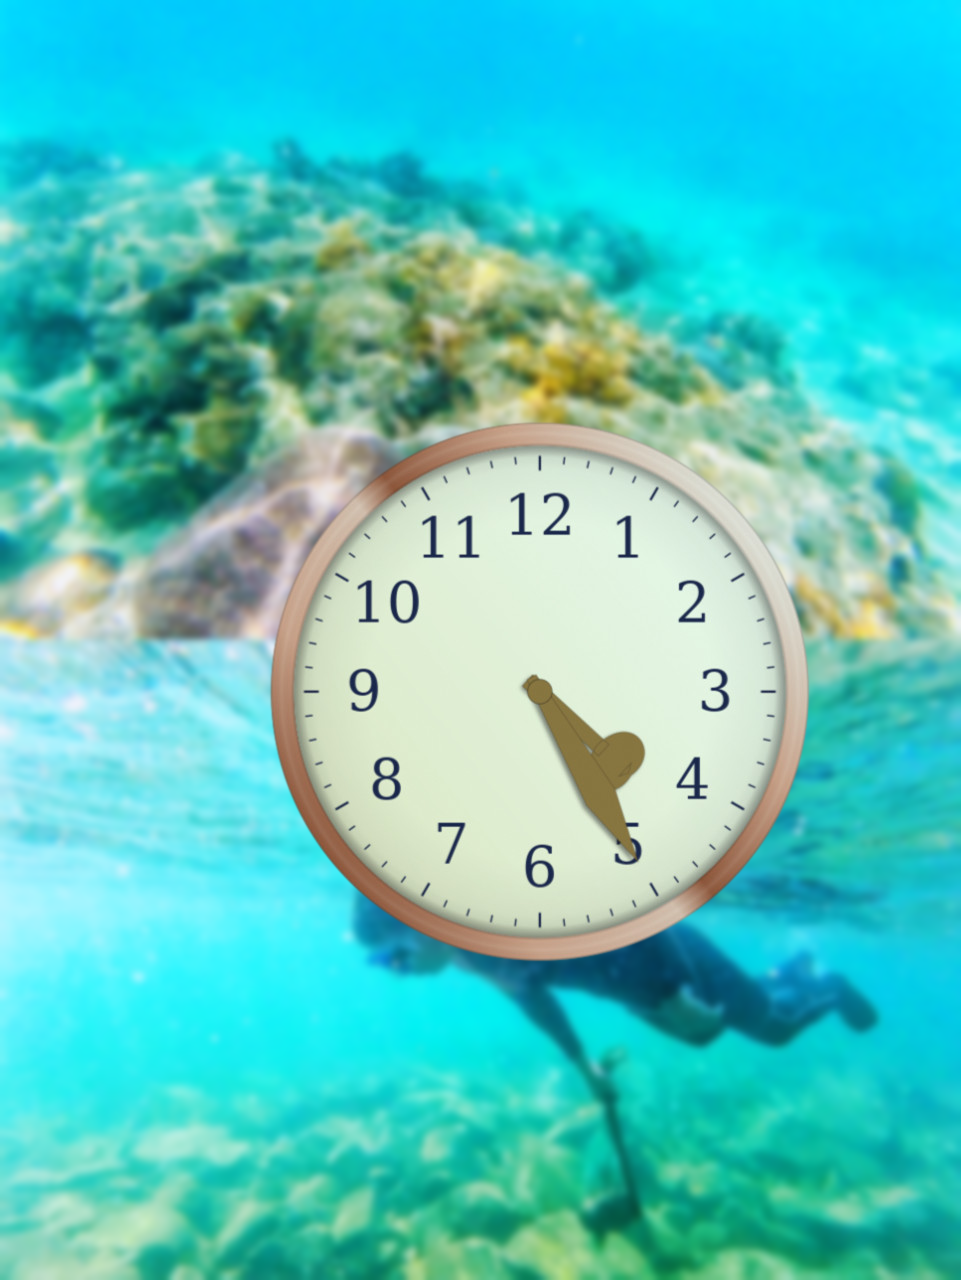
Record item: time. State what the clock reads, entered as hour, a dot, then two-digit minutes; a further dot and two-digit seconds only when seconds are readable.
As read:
4.25
